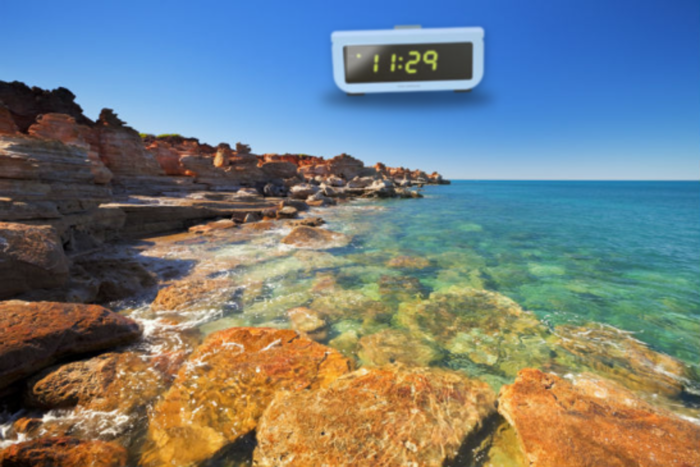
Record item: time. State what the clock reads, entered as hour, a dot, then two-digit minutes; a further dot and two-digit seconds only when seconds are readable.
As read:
11.29
